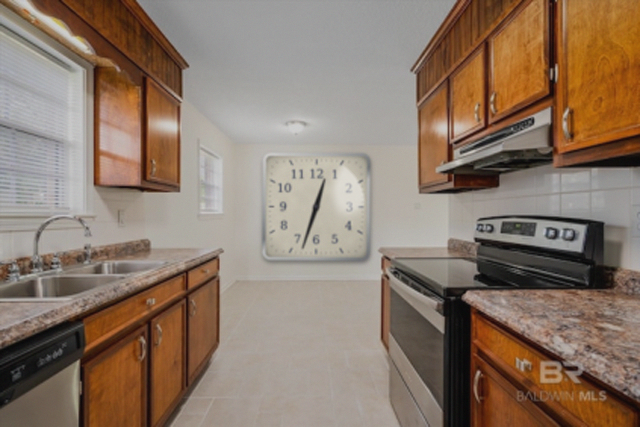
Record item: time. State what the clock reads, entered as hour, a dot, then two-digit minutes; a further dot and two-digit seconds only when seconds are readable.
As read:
12.33
